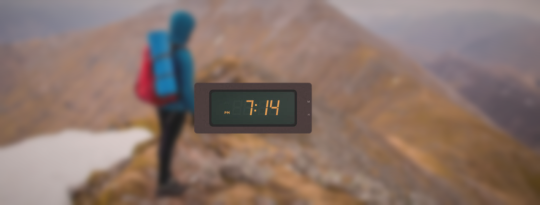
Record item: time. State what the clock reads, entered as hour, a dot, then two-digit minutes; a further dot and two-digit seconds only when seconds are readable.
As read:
7.14
